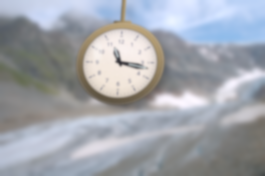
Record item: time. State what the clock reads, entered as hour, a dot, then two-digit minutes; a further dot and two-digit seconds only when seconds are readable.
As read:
11.17
